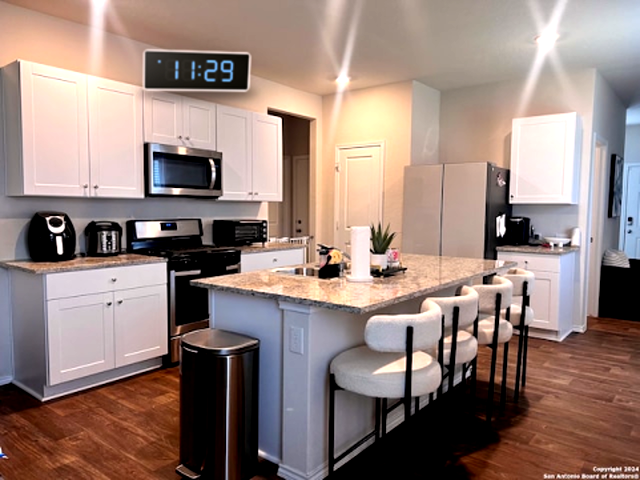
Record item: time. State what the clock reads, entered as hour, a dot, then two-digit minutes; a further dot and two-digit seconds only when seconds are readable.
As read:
11.29
